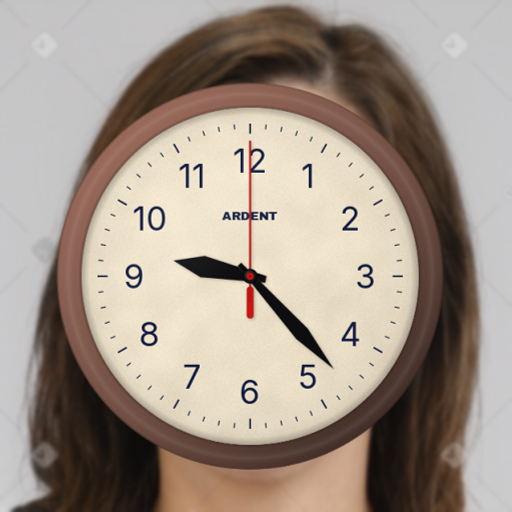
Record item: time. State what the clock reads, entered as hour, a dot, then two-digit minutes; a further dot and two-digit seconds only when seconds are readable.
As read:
9.23.00
